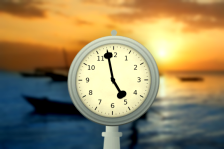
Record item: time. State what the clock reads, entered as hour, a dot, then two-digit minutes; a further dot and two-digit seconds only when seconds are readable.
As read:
4.58
